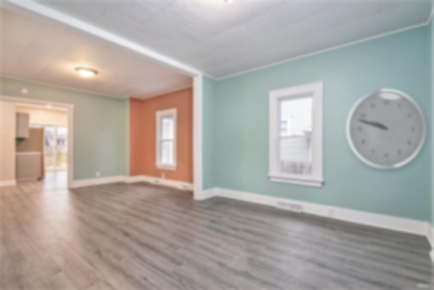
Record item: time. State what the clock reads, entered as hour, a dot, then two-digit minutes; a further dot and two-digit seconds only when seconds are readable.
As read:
9.48
